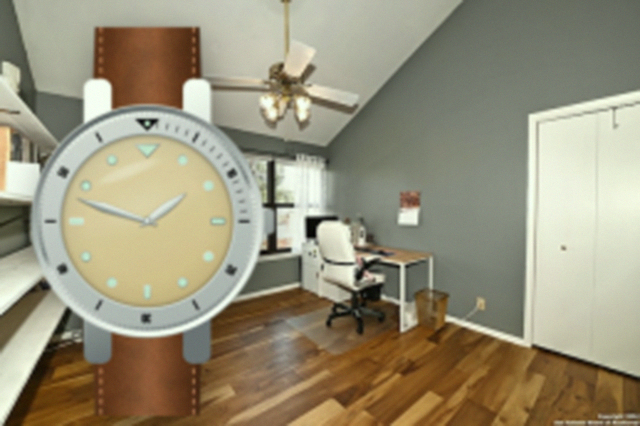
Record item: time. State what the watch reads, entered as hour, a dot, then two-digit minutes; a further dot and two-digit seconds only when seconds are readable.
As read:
1.48
